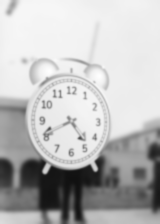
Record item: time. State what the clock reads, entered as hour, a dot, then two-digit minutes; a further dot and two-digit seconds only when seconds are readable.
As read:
4.41
